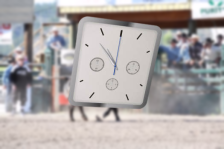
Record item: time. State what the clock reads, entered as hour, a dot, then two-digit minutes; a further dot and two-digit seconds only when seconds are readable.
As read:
10.53
